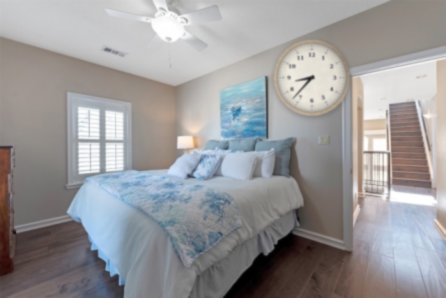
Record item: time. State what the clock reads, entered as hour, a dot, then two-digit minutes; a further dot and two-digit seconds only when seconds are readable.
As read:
8.37
